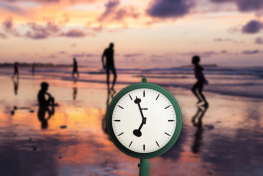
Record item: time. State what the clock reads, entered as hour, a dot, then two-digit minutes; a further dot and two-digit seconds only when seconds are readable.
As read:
6.57
